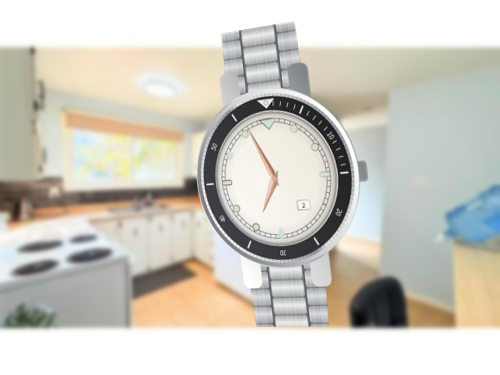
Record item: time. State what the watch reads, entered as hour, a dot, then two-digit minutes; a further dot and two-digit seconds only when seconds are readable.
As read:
6.56
